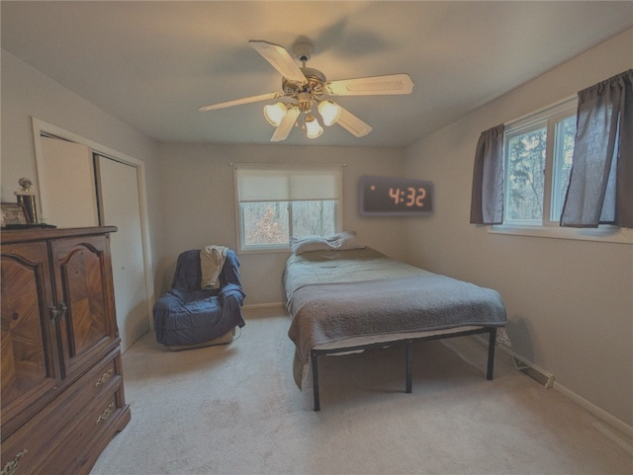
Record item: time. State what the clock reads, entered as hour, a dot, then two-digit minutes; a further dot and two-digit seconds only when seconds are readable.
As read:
4.32
